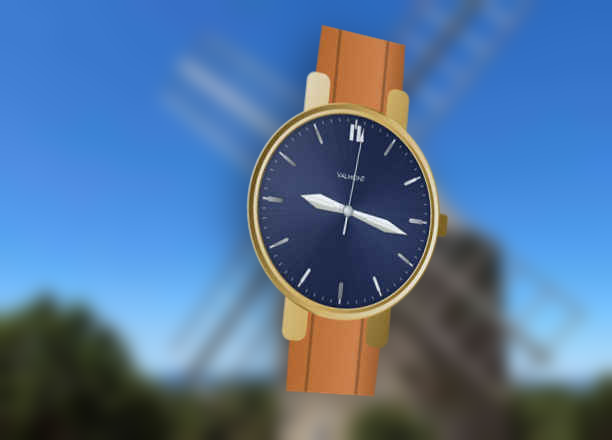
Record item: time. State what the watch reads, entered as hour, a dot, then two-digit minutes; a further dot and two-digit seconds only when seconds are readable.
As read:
9.17.01
